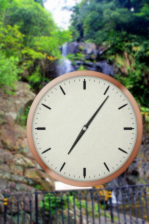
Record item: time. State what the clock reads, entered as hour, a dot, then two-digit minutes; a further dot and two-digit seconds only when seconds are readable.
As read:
7.06
